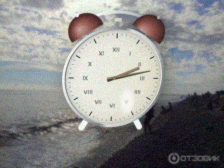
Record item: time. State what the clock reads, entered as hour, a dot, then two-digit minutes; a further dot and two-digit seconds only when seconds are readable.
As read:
2.13
